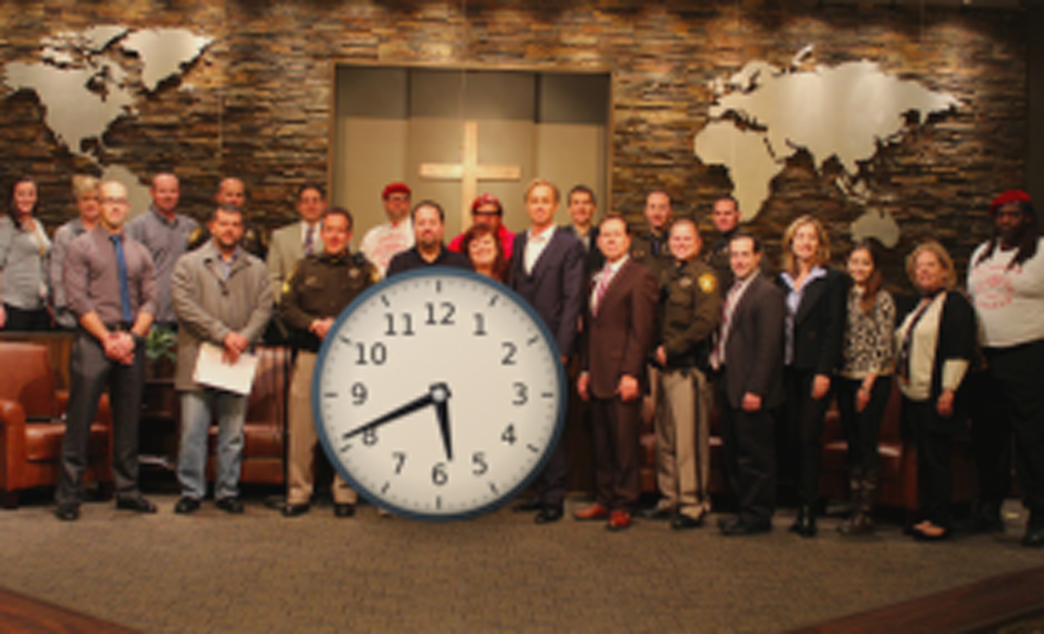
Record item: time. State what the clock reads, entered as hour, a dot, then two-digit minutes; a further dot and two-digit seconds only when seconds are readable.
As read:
5.41
